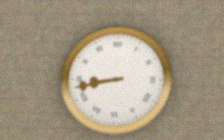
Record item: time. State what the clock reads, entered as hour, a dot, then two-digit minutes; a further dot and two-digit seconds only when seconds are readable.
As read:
8.43
